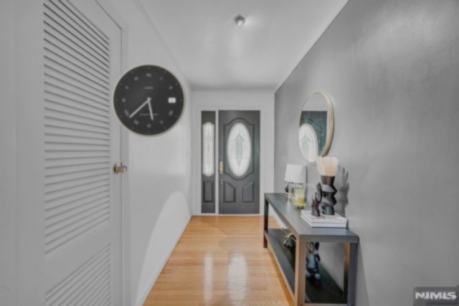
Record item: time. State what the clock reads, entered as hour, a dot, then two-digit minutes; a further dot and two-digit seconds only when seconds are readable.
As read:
5.38
